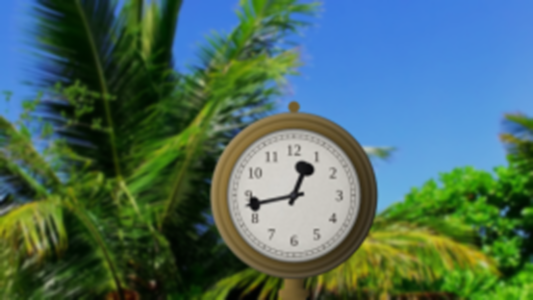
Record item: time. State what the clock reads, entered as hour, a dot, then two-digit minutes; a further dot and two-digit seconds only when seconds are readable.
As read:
12.43
